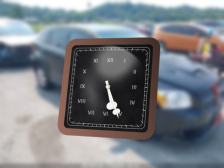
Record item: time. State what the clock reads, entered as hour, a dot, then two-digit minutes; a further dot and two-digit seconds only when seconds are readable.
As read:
5.26
